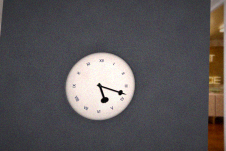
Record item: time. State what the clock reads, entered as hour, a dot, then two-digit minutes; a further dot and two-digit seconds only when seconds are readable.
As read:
5.18
